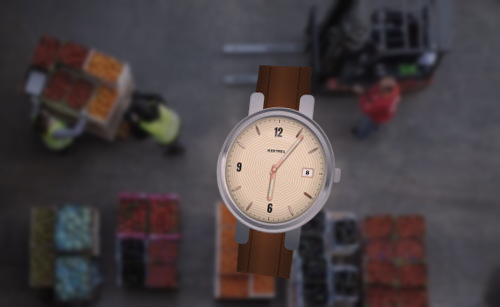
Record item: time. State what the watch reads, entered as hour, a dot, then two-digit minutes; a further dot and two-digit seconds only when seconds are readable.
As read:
6.06
